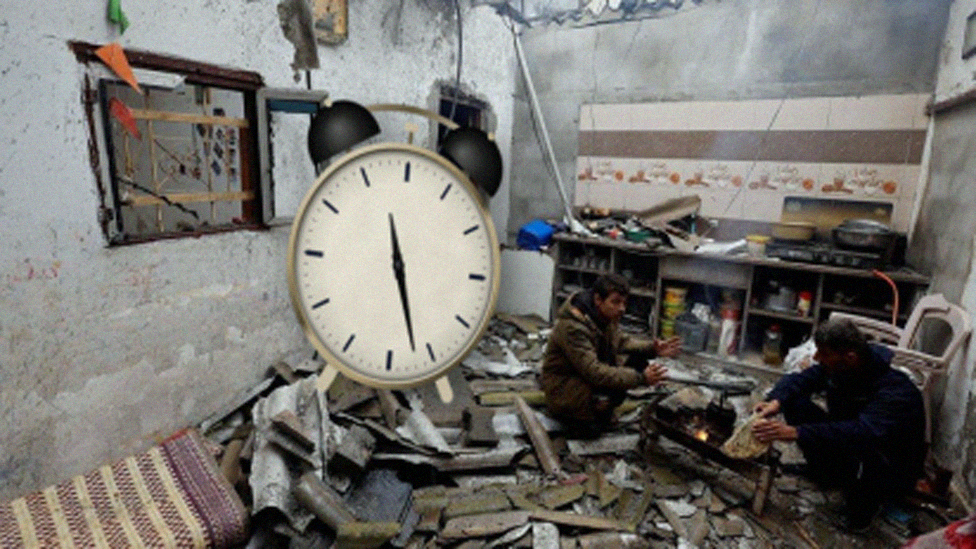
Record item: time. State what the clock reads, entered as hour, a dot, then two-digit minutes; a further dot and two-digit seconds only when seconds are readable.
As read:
11.27
